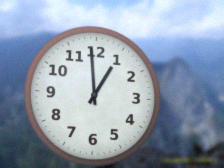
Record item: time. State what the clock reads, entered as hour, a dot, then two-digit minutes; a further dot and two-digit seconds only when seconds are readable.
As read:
12.59
